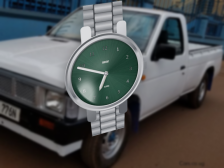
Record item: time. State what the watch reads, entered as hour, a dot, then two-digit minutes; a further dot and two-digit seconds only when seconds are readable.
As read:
6.49
